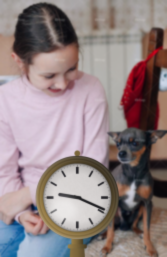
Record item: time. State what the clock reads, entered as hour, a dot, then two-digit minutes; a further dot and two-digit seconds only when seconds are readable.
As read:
9.19
